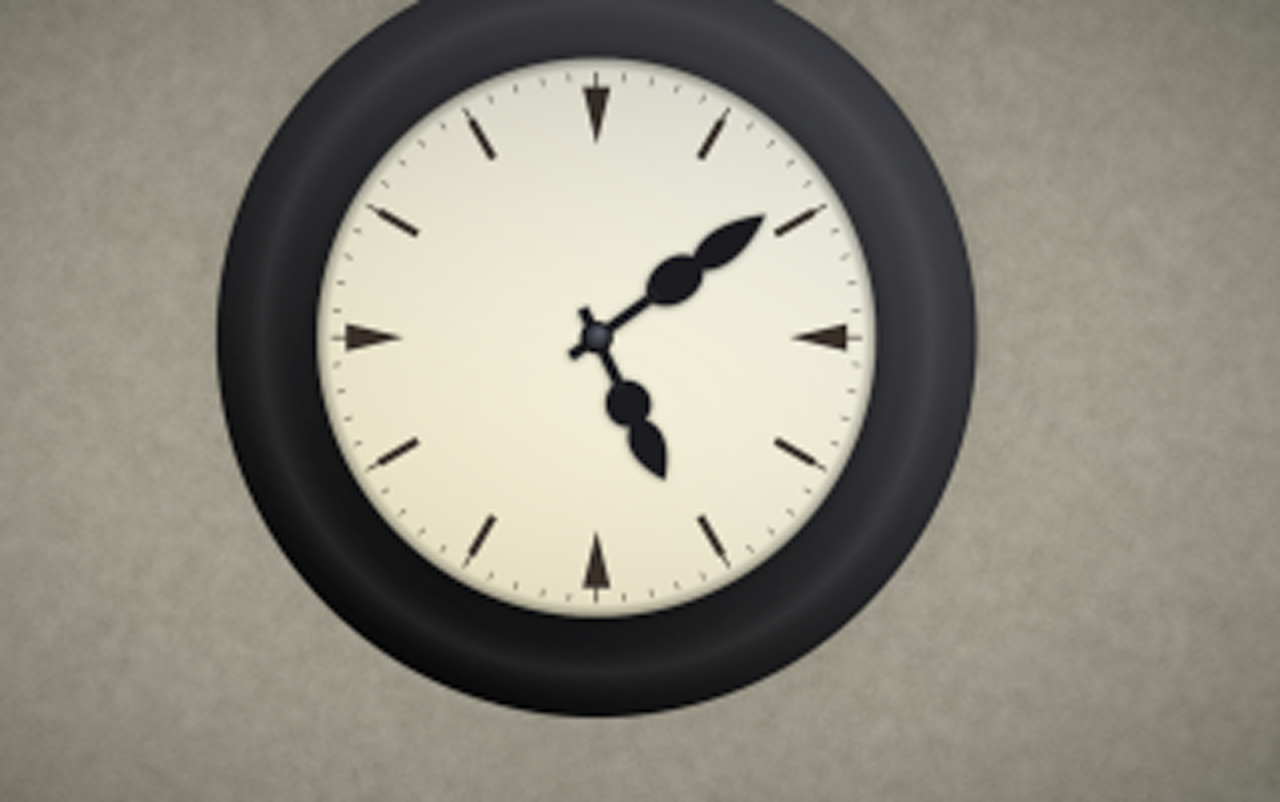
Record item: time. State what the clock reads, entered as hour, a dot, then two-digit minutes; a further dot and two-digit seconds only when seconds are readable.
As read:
5.09
